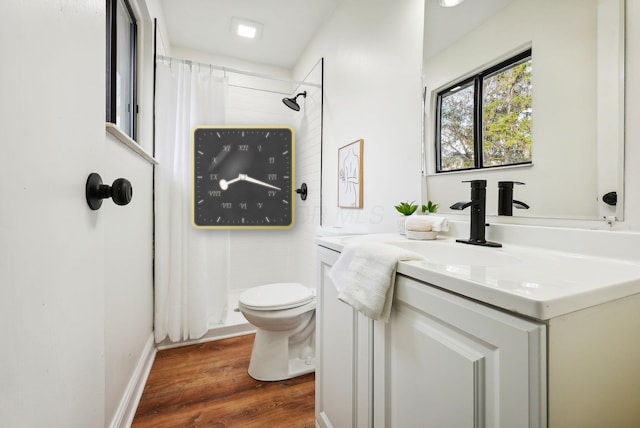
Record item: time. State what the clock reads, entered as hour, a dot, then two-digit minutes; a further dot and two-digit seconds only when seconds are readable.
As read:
8.18
